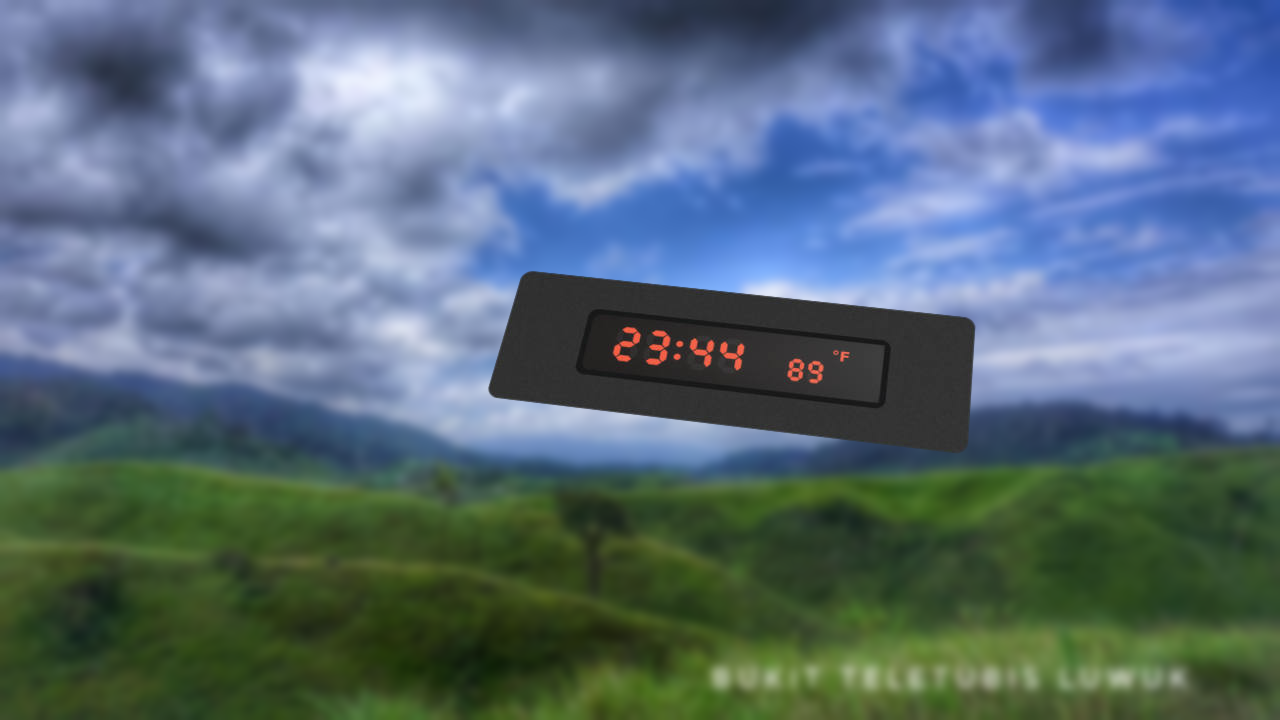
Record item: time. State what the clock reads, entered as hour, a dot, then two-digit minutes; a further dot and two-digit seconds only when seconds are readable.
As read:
23.44
